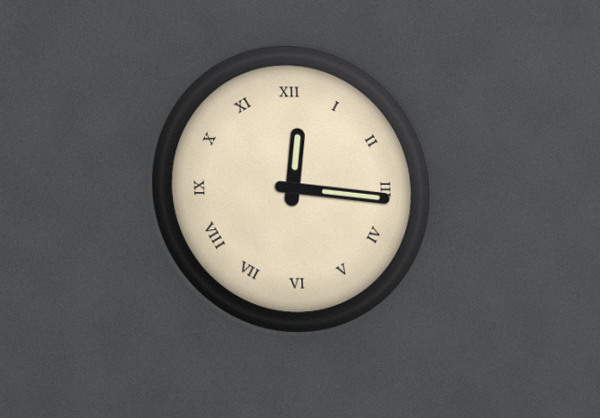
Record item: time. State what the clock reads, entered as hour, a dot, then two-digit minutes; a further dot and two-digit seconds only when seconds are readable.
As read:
12.16
